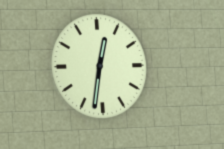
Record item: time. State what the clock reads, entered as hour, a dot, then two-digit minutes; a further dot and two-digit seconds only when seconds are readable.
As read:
12.32
